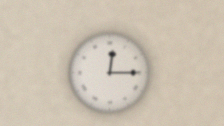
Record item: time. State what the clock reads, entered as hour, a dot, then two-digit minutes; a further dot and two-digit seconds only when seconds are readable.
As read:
12.15
